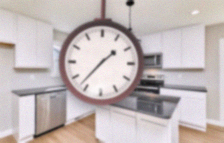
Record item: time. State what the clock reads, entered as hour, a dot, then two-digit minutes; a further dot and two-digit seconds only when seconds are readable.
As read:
1.37
